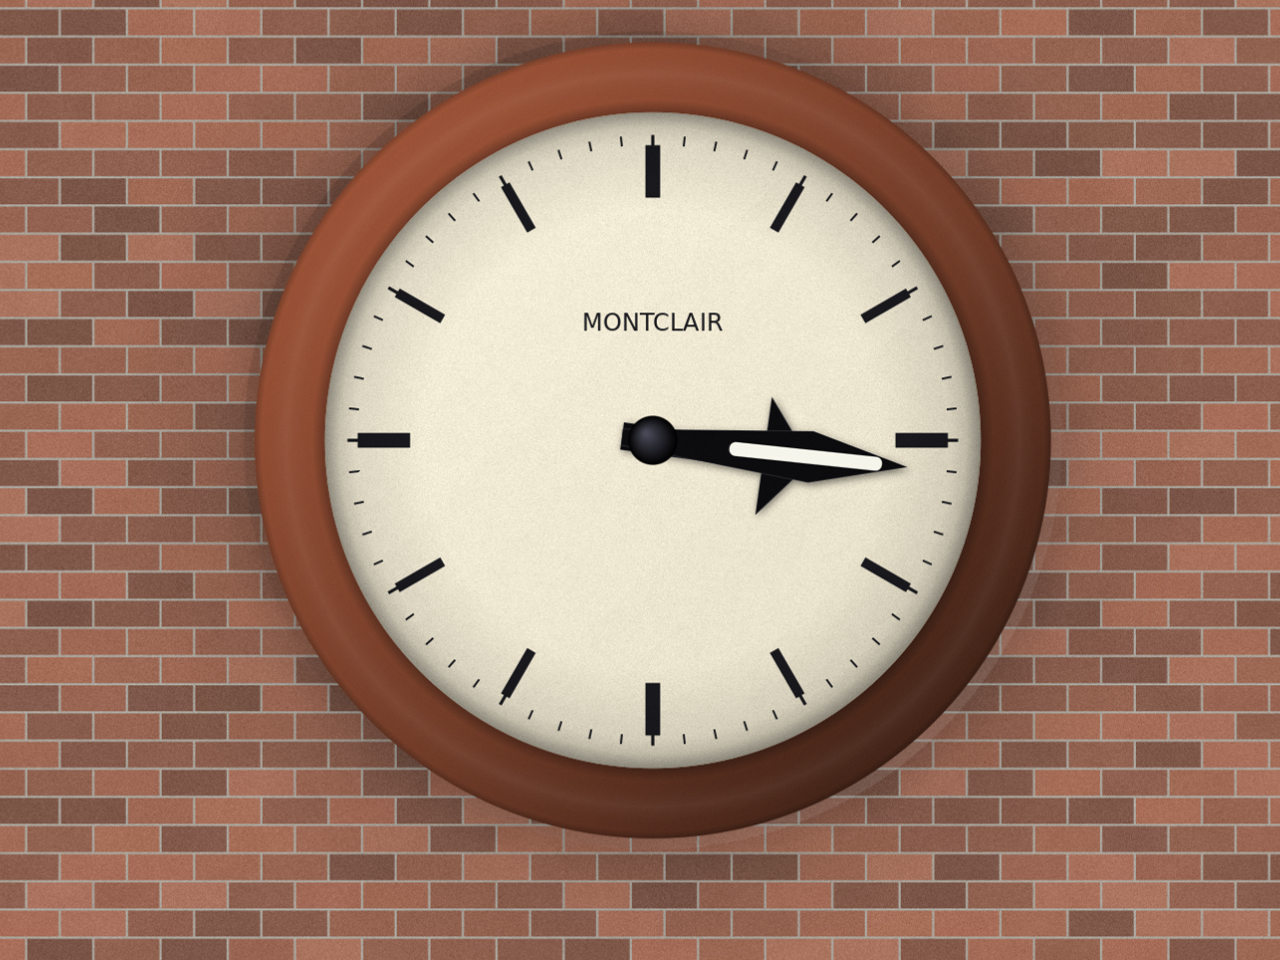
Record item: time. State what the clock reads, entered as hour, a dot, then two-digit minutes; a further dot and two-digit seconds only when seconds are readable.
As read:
3.16
